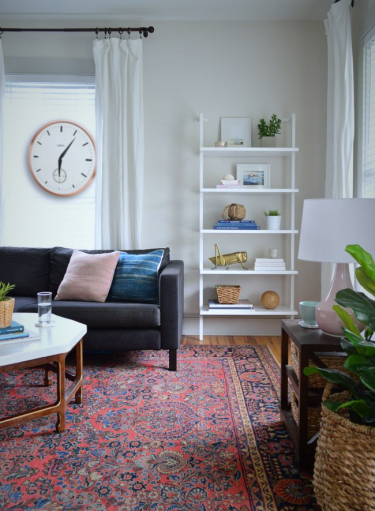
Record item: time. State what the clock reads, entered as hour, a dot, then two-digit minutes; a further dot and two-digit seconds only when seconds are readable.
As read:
6.06
